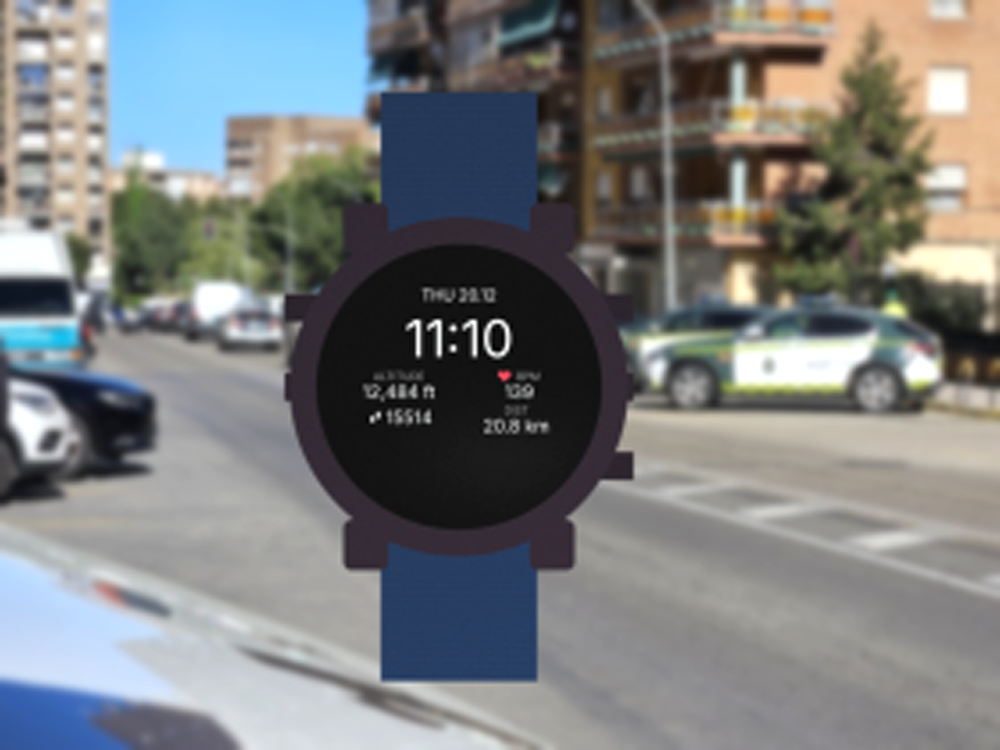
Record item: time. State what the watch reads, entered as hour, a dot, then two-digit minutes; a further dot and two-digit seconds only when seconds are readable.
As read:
11.10
